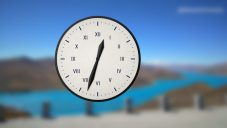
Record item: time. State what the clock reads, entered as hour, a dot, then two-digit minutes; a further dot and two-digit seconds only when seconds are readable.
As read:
12.33
